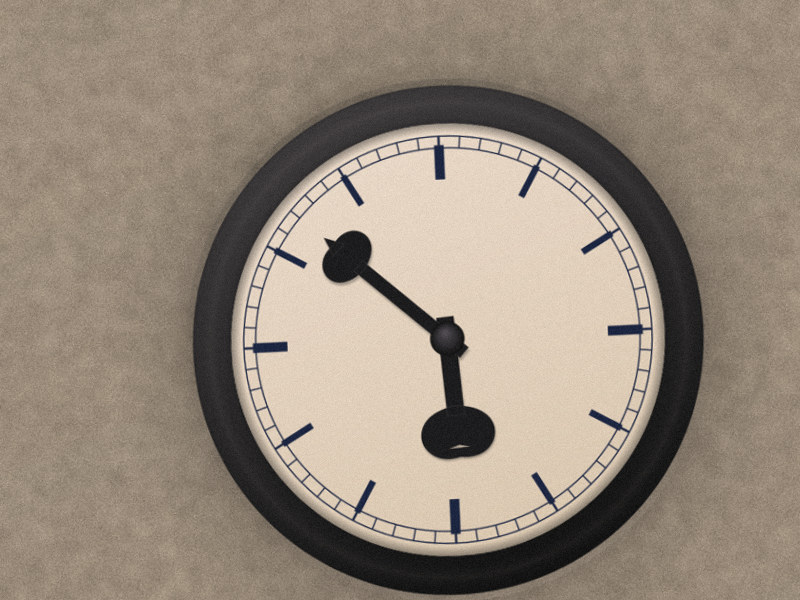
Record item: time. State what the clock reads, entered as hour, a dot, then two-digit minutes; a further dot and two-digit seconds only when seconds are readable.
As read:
5.52
